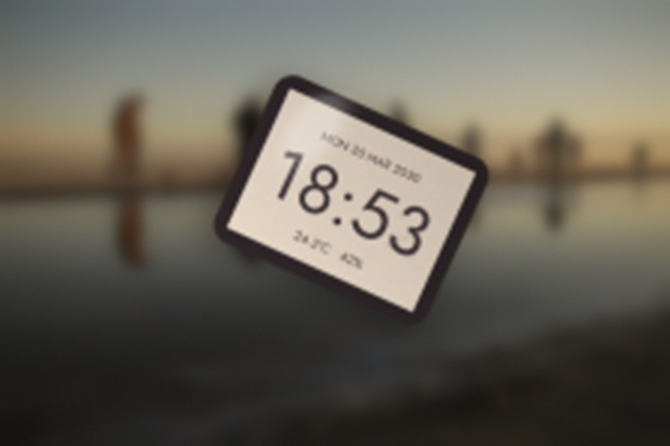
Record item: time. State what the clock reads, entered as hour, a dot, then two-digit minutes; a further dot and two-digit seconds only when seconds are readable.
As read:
18.53
